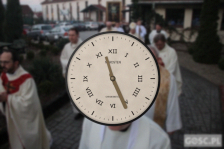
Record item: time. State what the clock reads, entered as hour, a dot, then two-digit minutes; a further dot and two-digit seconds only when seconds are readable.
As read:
11.26
